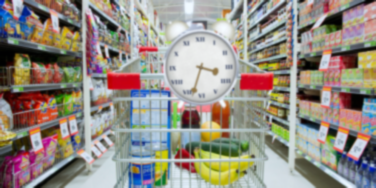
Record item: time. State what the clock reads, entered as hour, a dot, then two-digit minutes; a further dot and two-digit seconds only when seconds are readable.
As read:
3.33
